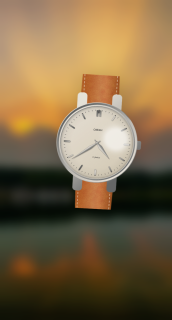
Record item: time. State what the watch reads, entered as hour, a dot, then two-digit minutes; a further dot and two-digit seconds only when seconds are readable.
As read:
4.39
